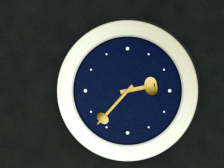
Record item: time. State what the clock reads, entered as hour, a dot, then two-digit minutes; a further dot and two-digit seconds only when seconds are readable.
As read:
2.37
